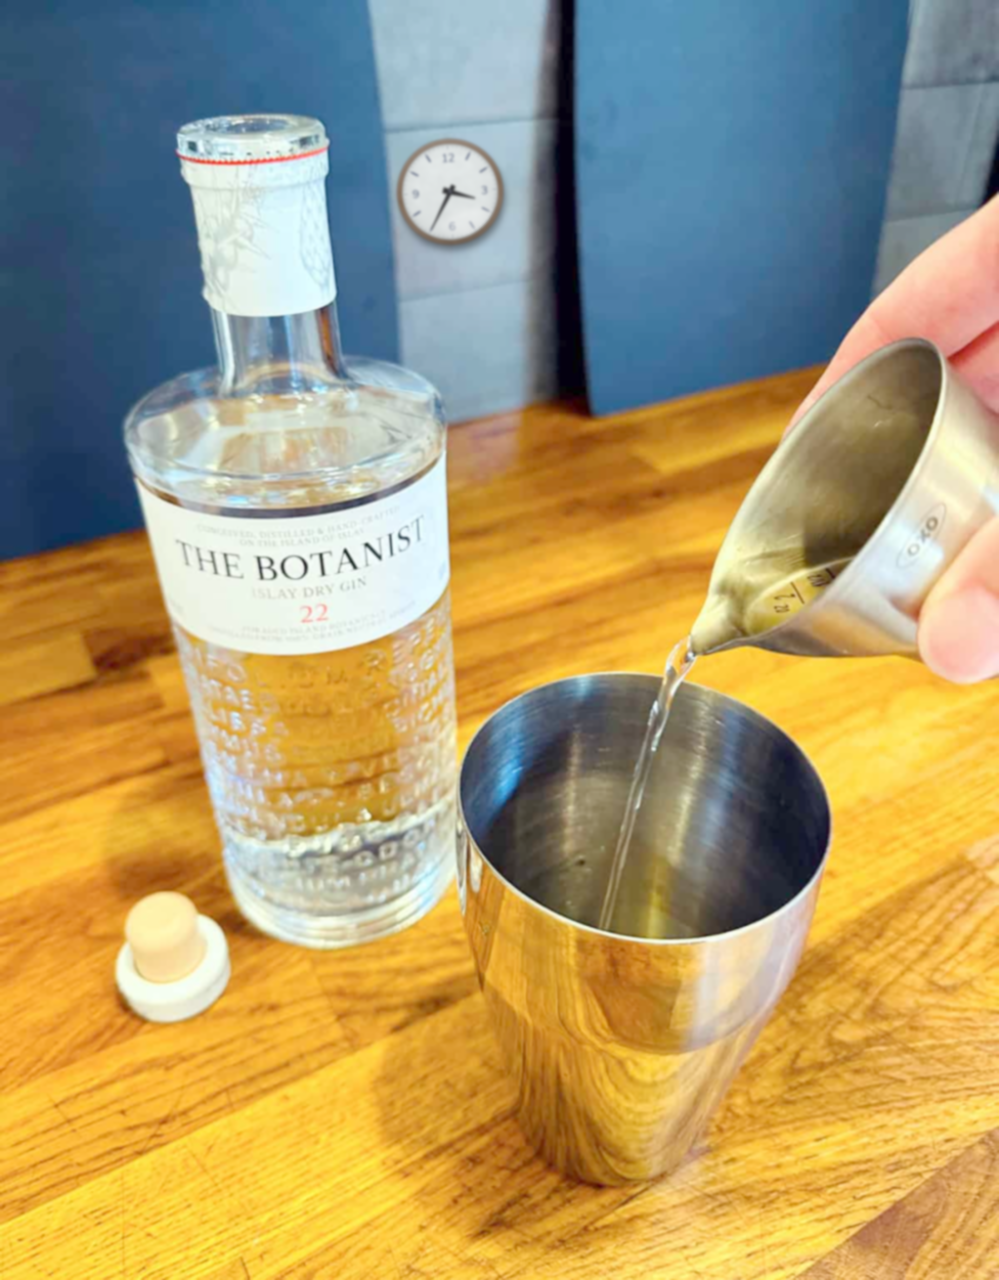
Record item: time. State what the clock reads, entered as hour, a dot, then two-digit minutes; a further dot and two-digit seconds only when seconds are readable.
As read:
3.35
